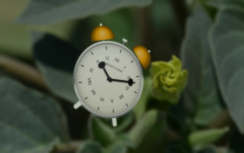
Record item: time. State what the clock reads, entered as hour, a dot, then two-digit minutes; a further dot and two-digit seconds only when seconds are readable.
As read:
10.12
